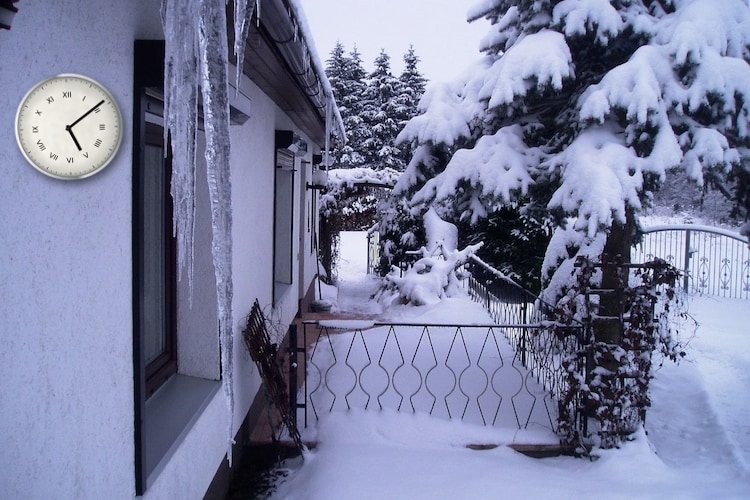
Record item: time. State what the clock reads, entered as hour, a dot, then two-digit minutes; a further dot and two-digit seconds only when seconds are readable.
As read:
5.09
